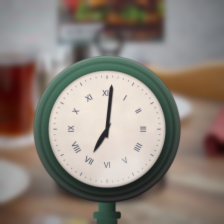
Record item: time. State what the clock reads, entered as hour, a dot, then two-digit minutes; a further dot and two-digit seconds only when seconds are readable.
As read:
7.01
